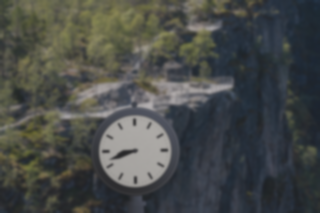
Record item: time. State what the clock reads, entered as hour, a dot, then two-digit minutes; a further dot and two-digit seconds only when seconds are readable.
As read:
8.42
